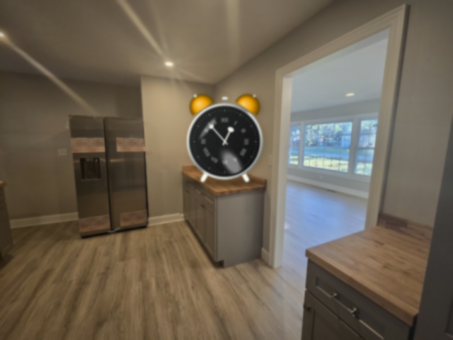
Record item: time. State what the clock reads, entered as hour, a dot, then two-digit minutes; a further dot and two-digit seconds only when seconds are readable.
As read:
12.53
